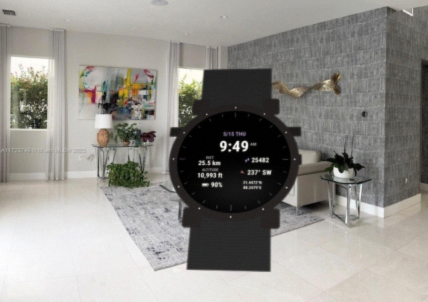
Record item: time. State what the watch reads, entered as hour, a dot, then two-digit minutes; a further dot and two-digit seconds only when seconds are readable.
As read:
9.49
